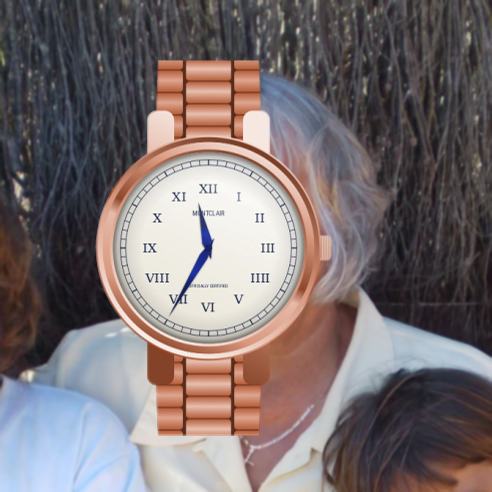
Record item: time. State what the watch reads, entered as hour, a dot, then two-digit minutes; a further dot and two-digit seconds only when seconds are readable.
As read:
11.35
